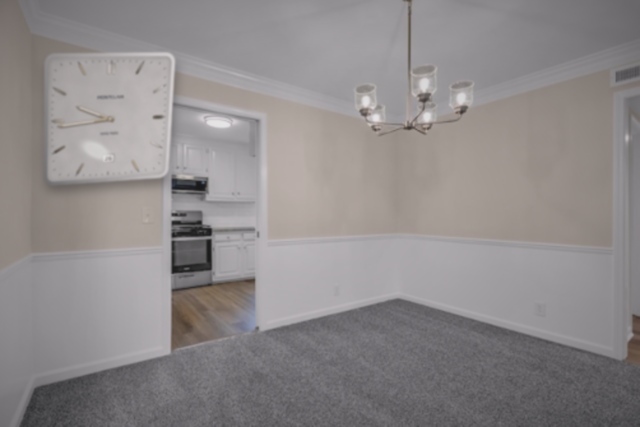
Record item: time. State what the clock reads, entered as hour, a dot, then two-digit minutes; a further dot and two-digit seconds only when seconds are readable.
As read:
9.44
